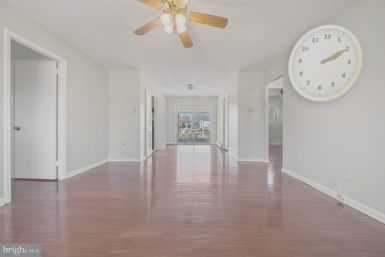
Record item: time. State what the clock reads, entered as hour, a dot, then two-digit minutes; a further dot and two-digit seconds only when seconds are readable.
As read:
2.10
